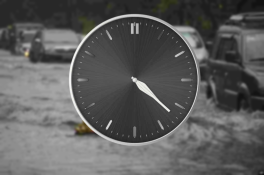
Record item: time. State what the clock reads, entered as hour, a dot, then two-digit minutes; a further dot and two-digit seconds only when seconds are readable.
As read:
4.22
